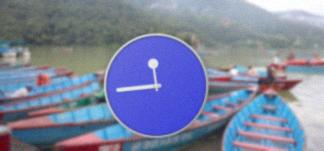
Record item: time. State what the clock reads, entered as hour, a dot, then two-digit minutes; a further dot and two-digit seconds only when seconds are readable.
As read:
11.44
